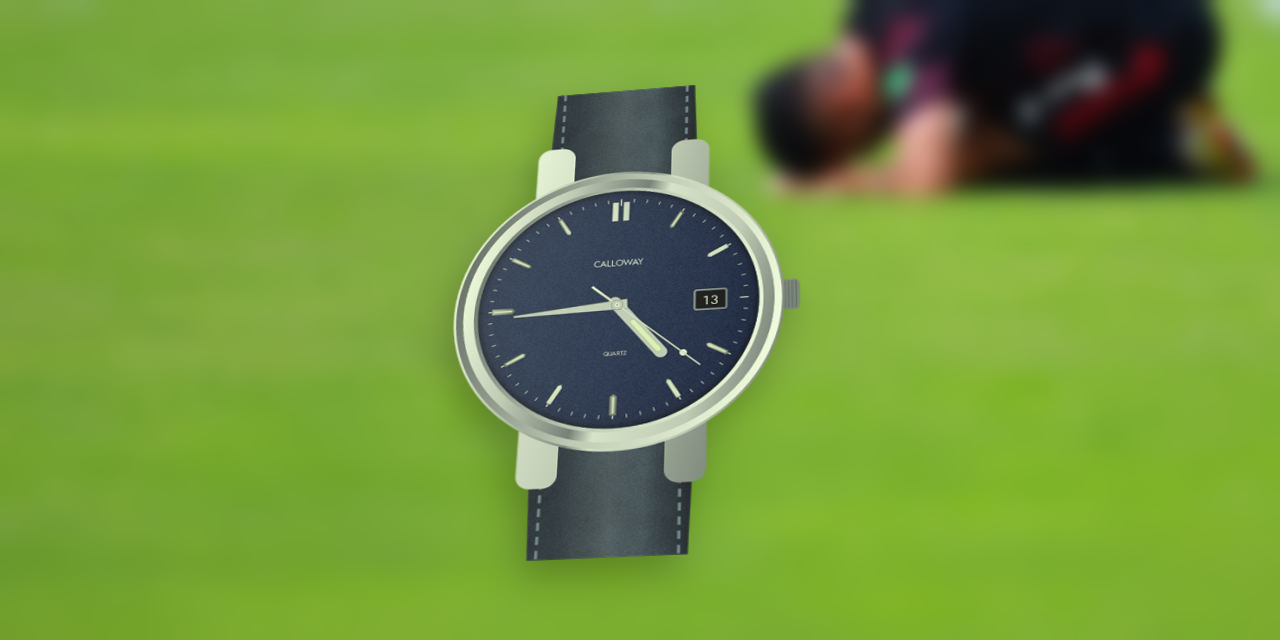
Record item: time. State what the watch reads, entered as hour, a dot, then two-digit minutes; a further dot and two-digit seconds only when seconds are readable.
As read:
4.44.22
